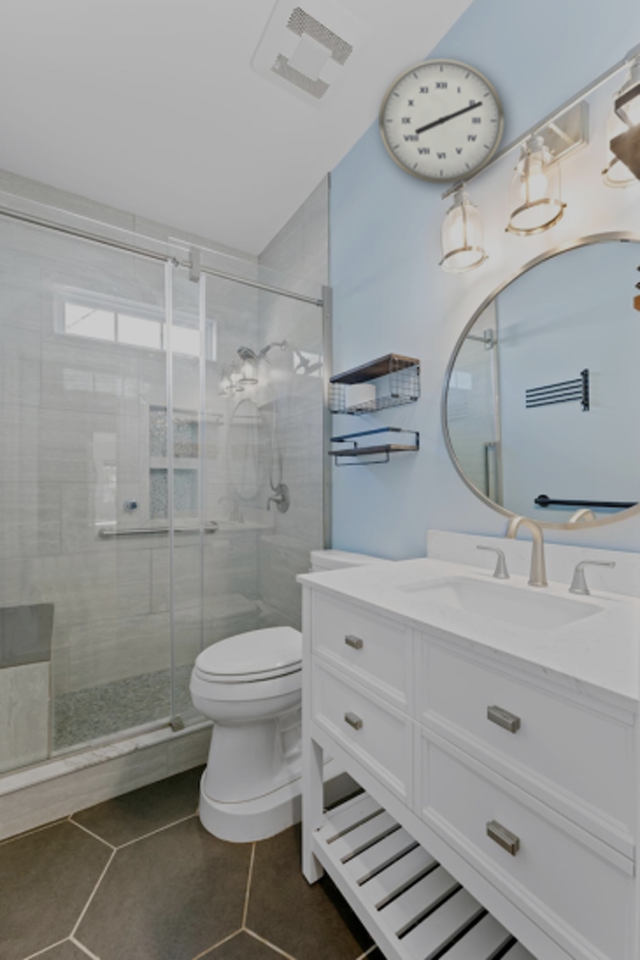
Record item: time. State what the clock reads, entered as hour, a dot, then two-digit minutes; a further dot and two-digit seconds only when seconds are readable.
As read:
8.11
